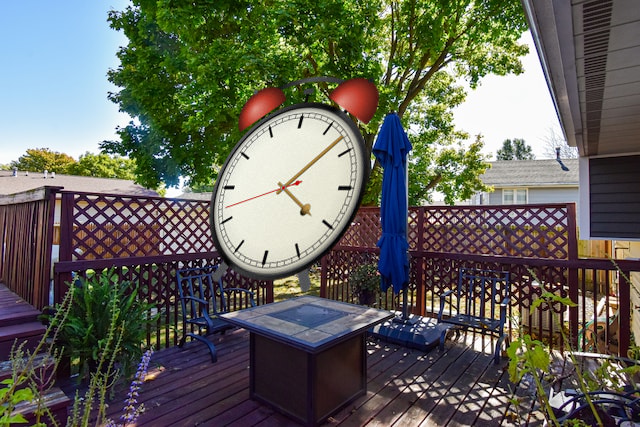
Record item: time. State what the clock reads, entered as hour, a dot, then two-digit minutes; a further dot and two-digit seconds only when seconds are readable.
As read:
4.07.42
